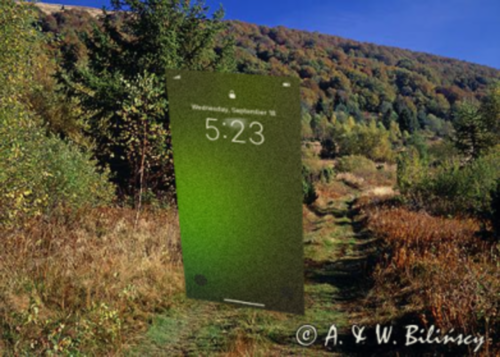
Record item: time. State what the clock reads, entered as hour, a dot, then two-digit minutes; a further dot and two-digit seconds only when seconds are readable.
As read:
5.23
